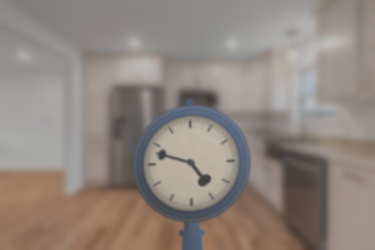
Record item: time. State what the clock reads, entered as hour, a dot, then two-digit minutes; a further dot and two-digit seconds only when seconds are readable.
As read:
4.48
